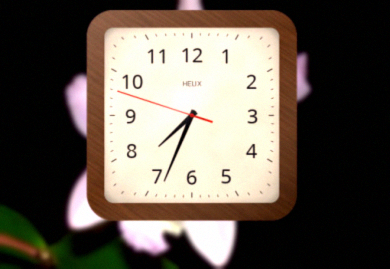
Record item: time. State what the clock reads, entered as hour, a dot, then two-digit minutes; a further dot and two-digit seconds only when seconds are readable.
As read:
7.33.48
